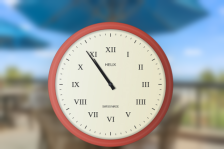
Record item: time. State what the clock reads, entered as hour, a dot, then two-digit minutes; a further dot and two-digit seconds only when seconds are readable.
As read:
10.54
